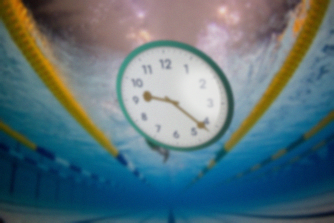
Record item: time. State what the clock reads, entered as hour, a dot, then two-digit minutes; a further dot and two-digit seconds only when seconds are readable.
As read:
9.22
